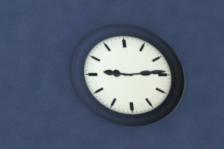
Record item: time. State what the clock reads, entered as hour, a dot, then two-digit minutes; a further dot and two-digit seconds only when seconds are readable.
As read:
9.14
